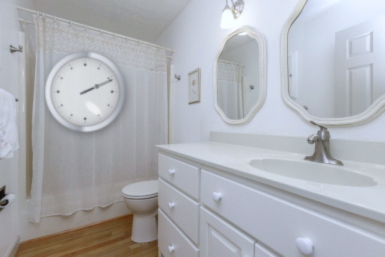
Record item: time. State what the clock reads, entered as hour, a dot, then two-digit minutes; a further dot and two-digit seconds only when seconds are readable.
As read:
2.11
